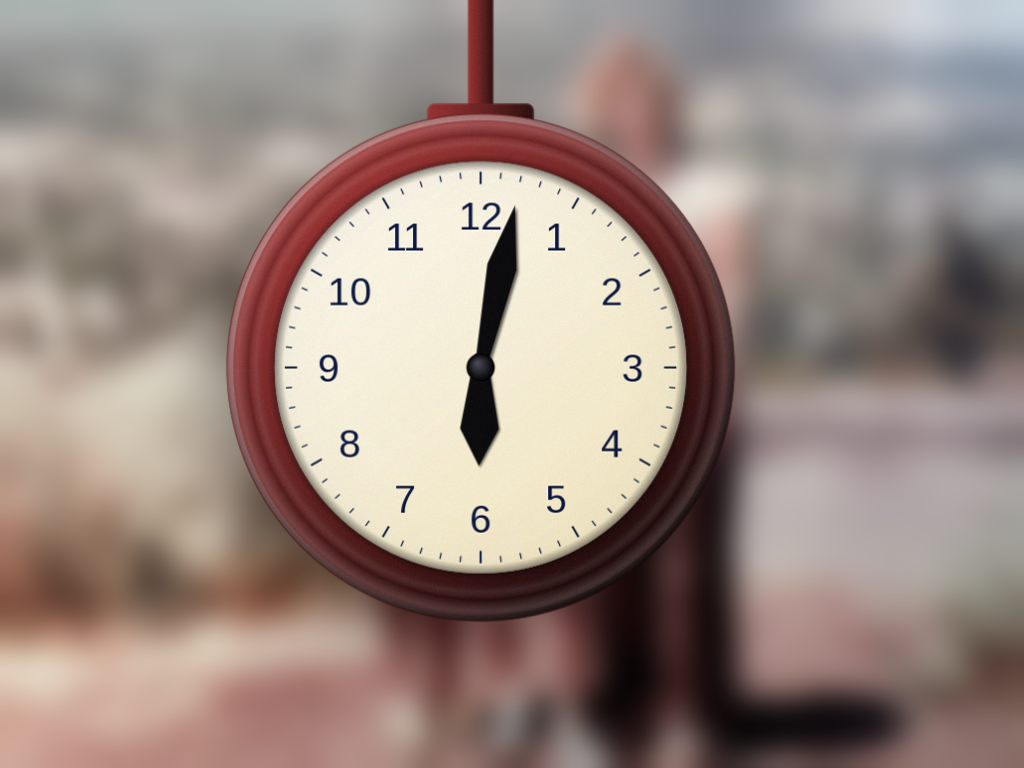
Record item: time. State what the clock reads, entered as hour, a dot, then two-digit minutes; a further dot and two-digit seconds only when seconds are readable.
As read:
6.02
